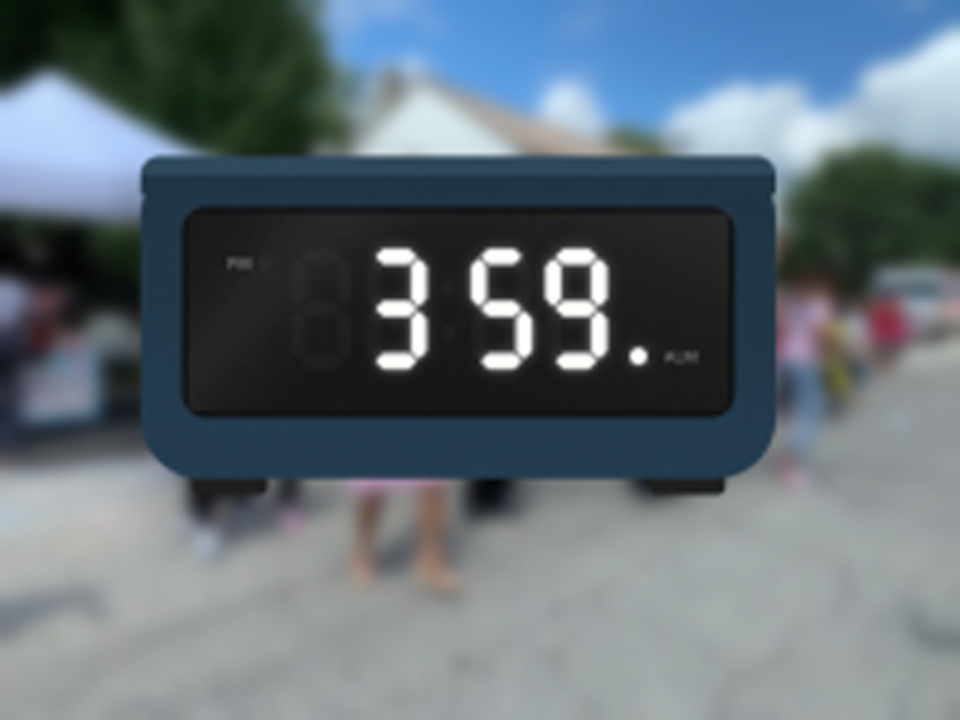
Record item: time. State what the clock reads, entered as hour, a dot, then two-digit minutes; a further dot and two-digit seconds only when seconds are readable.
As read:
3.59
